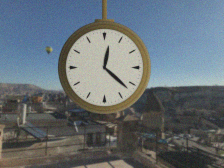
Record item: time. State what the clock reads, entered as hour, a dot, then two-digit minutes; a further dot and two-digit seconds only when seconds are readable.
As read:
12.22
